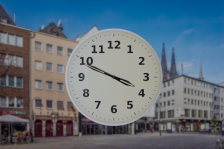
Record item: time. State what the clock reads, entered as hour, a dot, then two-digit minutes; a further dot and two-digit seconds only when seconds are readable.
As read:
3.49
